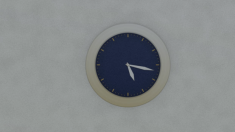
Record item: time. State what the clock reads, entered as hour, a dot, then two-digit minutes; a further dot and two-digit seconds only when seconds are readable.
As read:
5.17
